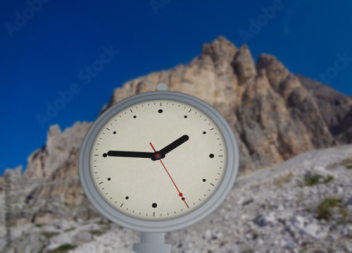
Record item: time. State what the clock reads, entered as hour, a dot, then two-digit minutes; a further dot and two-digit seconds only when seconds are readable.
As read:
1.45.25
